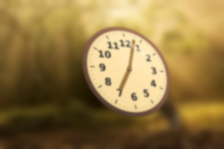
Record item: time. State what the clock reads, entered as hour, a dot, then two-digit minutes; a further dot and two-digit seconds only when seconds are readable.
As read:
7.03
